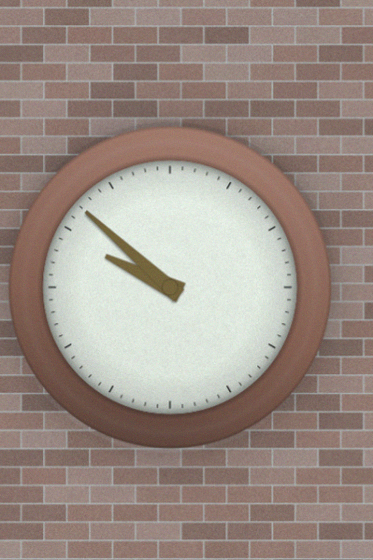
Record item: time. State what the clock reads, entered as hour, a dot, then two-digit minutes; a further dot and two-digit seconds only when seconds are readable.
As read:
9.52
